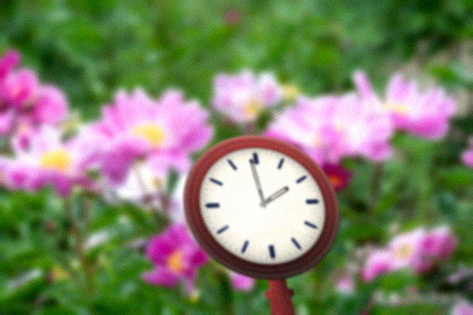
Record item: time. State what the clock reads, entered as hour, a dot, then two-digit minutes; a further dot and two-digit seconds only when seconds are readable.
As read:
1.59
